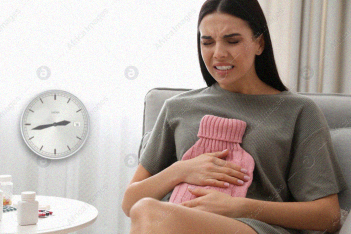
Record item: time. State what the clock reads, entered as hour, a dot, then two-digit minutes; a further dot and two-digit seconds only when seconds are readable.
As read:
2.43
